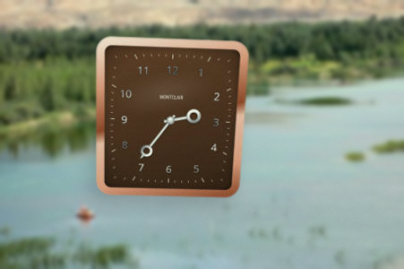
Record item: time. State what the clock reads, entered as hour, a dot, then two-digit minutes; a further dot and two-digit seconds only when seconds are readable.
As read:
2.36
